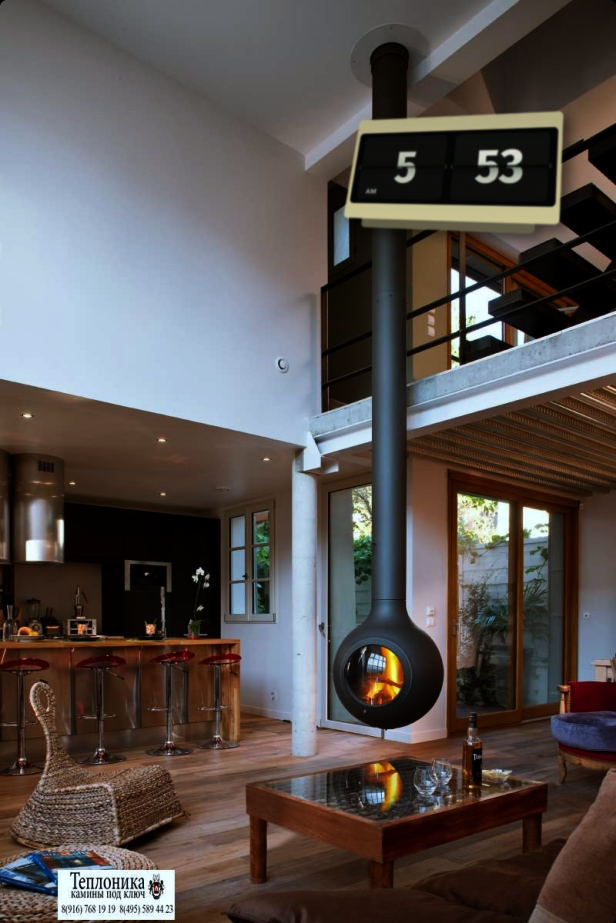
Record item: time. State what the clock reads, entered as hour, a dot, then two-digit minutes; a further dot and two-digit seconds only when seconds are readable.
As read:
5.53
